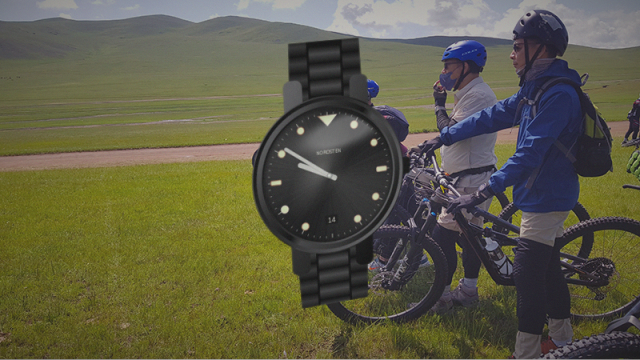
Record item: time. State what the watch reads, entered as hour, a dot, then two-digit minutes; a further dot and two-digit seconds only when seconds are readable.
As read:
9.51
